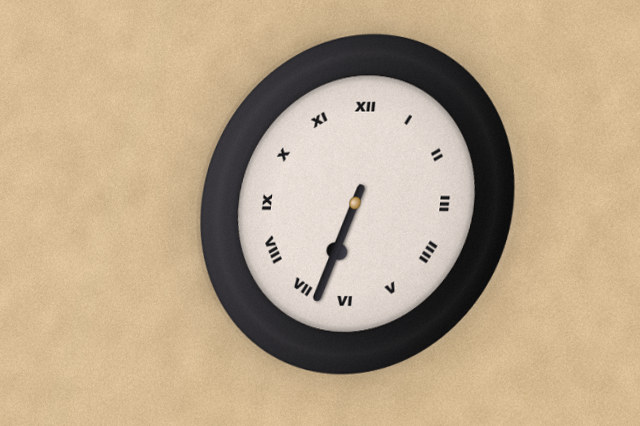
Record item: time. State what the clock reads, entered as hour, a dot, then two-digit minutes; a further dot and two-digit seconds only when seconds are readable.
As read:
6.33
